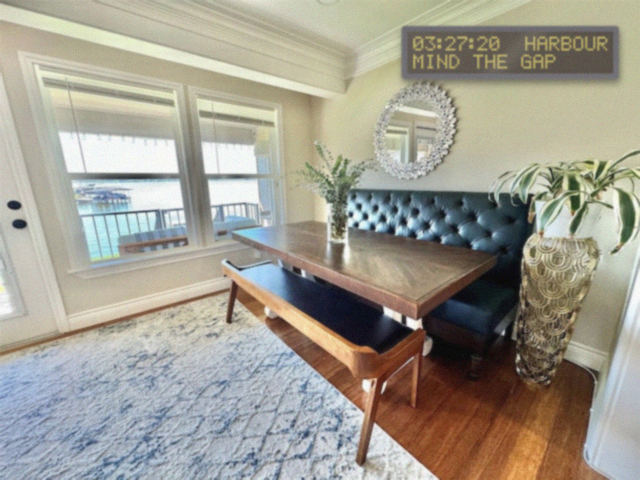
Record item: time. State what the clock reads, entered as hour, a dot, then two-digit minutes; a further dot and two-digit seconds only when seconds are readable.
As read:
3.27.20
